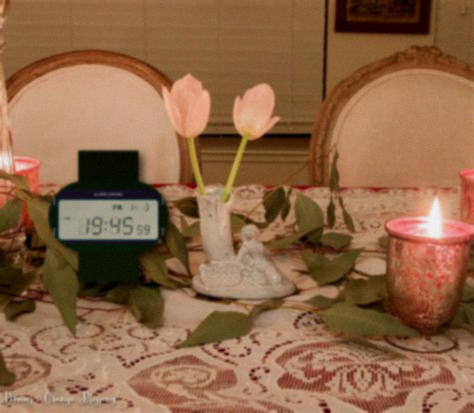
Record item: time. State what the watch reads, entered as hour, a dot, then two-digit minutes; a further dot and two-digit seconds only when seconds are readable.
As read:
19.45
